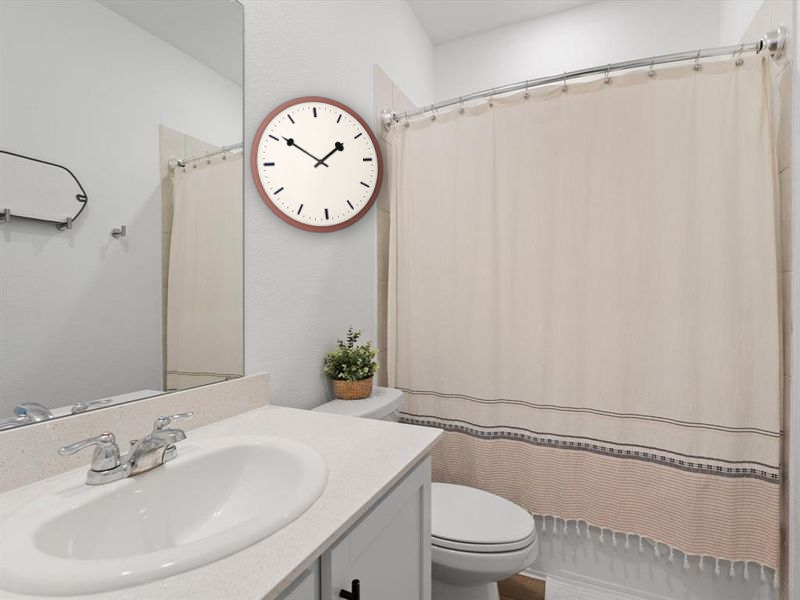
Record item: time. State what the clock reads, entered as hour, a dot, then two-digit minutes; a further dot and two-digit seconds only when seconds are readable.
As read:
1.51
